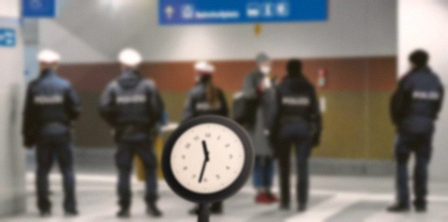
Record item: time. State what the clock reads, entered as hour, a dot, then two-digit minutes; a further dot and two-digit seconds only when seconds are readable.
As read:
11.32
